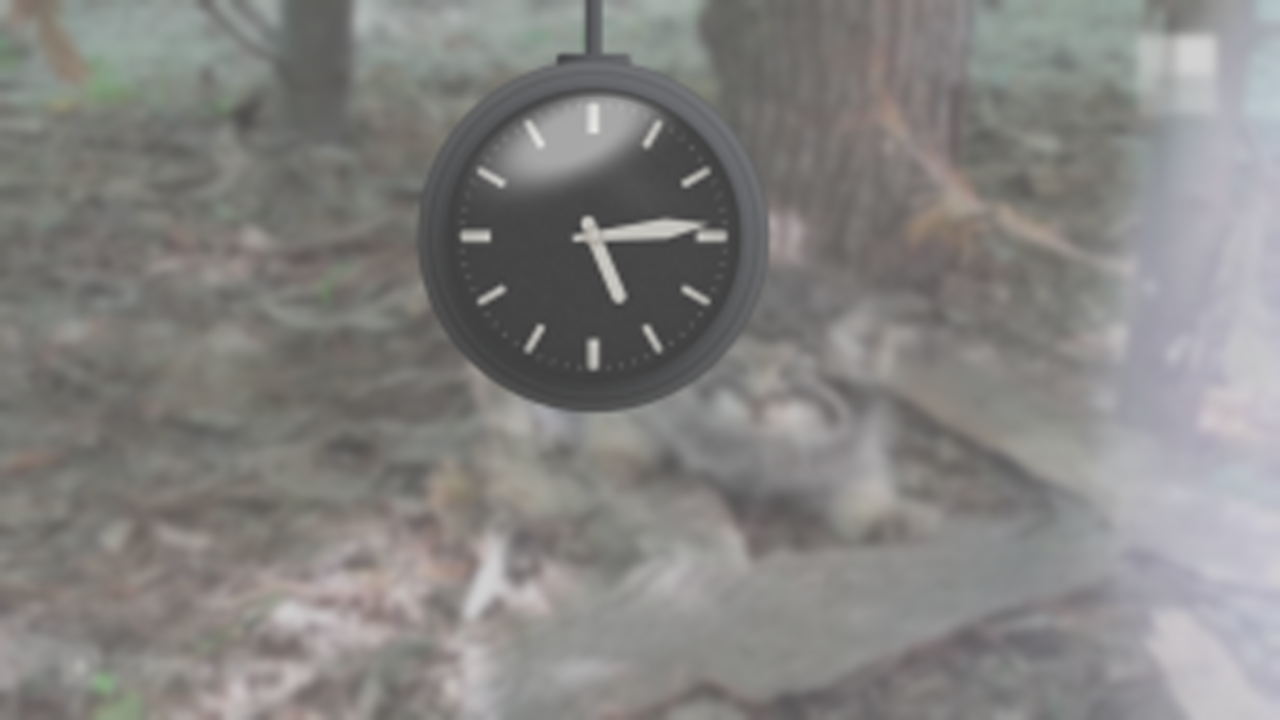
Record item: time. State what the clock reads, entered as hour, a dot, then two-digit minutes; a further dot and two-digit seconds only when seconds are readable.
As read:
5.14
